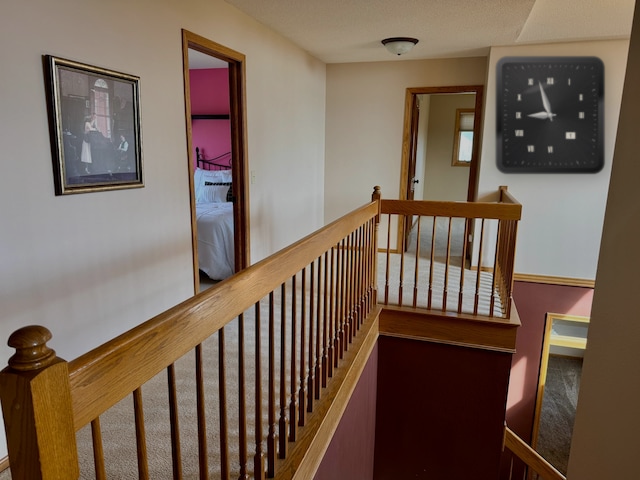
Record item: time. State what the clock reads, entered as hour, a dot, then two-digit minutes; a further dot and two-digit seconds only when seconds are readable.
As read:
8.57
